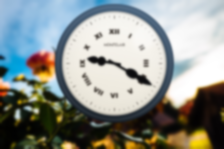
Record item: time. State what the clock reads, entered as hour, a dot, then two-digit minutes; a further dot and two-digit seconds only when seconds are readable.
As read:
9.20
